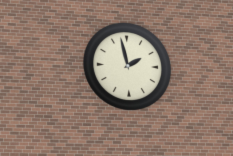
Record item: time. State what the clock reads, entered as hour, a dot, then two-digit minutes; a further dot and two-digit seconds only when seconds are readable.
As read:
1.58
